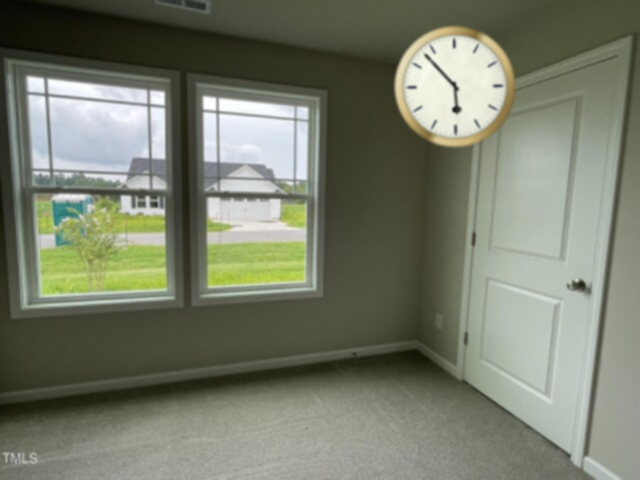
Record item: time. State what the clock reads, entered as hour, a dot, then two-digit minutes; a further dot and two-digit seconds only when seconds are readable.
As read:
5.53
